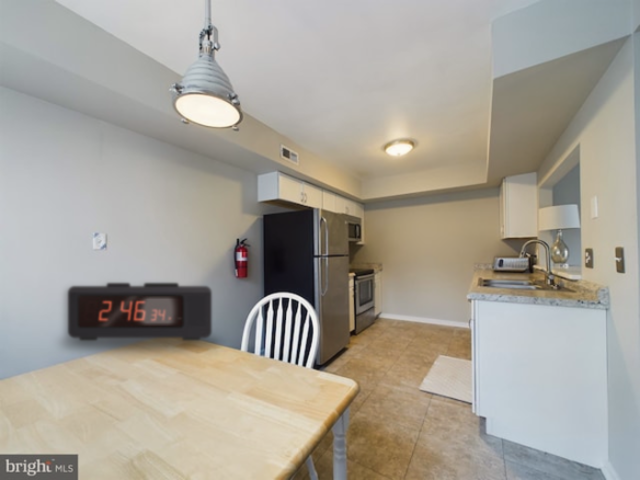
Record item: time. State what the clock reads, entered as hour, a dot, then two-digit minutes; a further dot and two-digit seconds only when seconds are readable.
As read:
2.46
